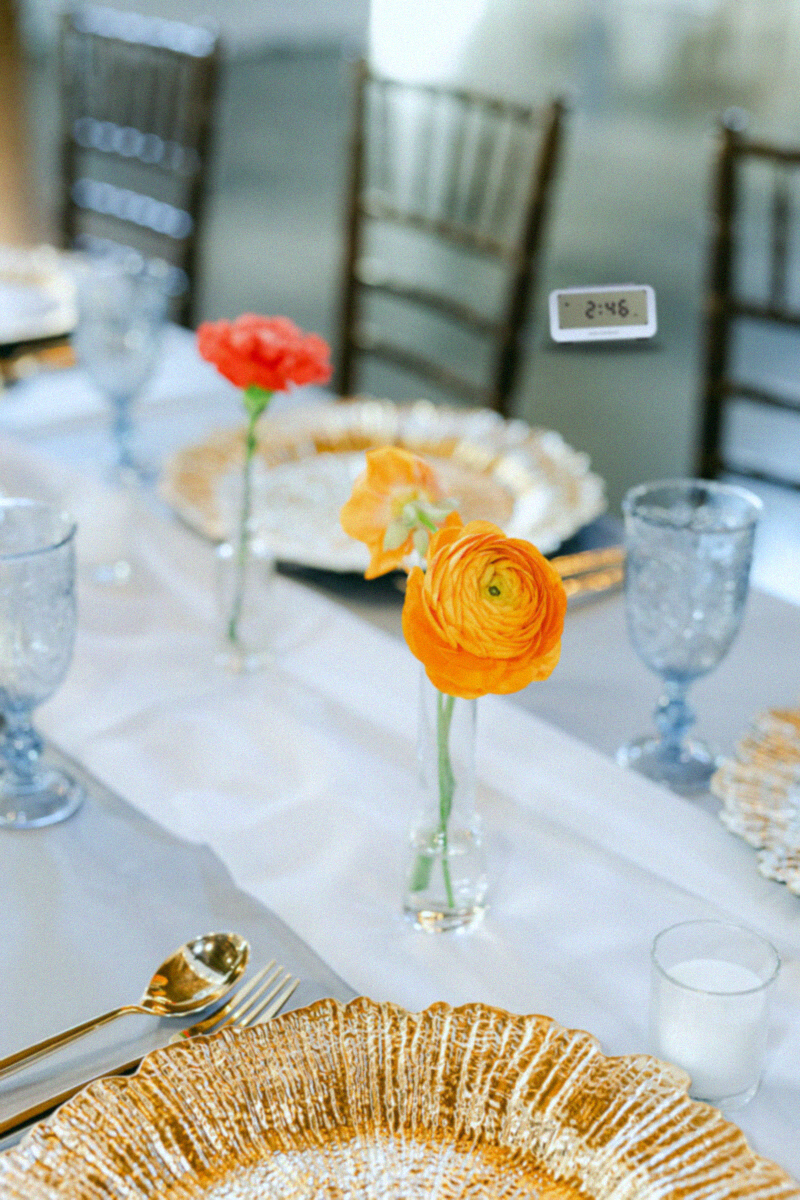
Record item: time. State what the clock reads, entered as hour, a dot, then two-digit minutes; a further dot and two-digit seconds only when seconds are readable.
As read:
2.46
